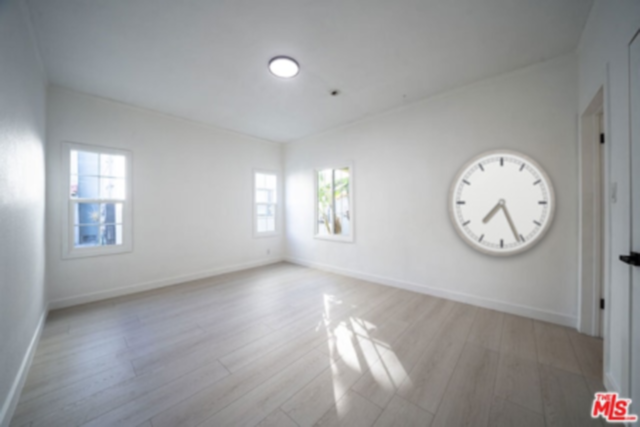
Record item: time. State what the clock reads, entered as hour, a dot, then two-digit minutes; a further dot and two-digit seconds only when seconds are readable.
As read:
7.26
